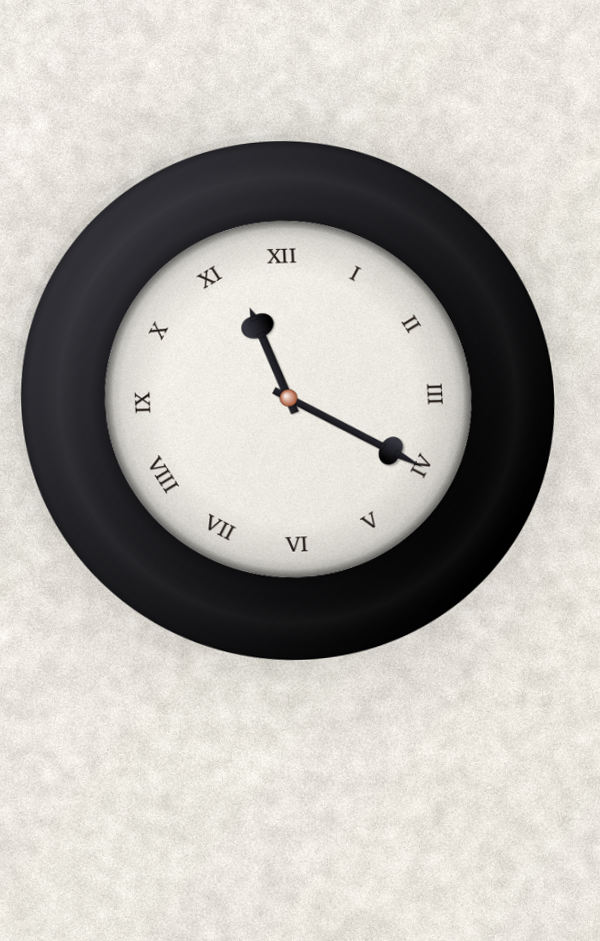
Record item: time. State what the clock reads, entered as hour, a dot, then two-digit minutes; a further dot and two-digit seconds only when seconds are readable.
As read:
11.20
